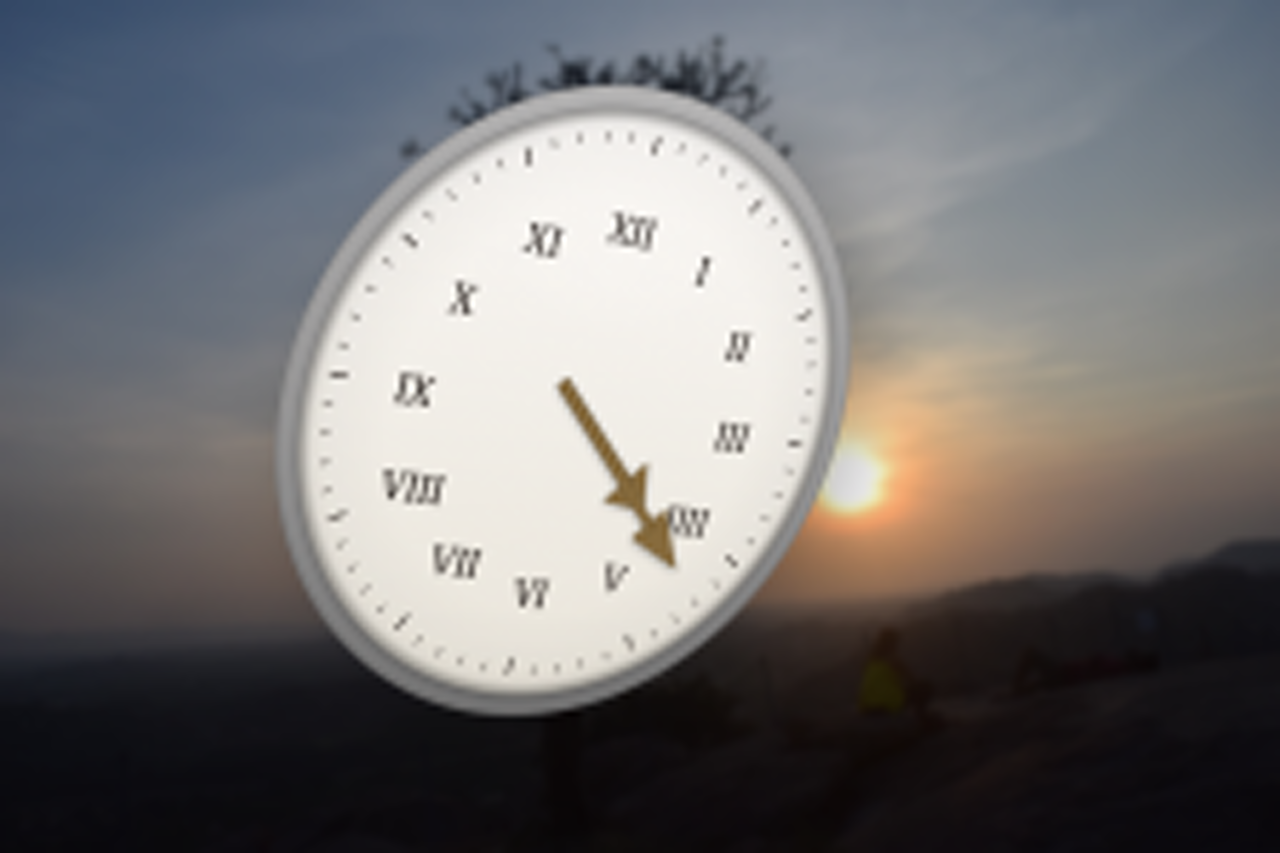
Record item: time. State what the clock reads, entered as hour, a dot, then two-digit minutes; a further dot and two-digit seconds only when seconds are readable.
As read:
4.22
